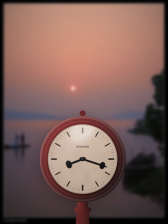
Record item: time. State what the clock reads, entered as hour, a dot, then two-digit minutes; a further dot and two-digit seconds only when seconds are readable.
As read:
8.18
